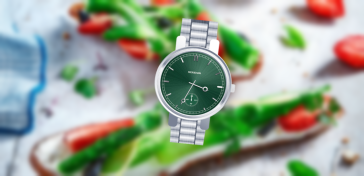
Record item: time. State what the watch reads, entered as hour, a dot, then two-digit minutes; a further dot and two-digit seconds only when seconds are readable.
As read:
3.34
